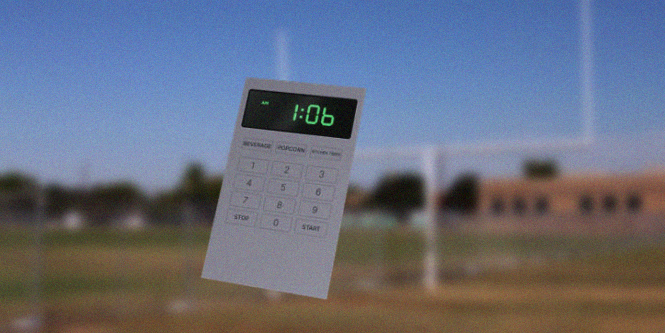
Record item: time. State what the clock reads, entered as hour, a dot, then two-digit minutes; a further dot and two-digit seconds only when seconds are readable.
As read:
1.06
